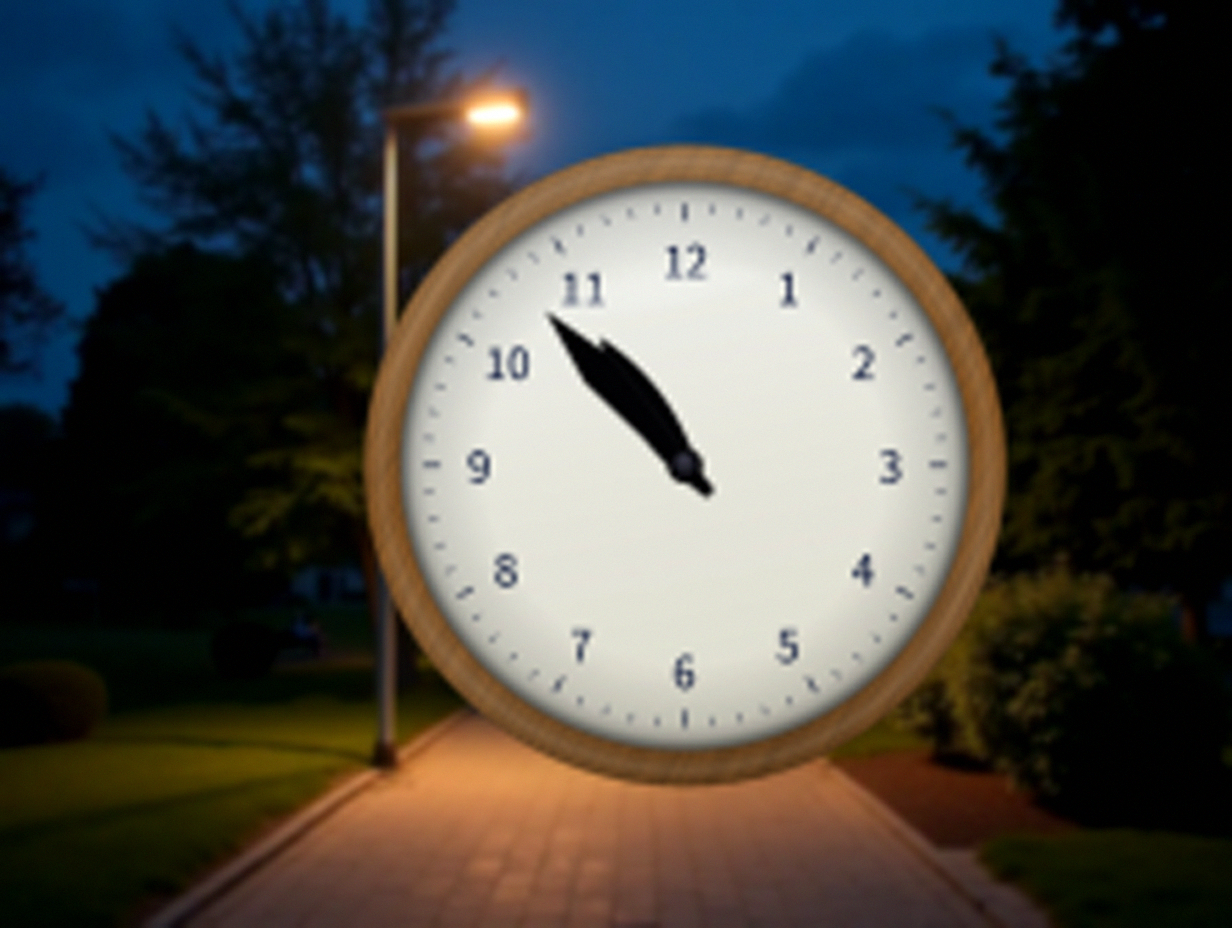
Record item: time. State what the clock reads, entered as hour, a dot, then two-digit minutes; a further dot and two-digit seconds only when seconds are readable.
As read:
10.53
